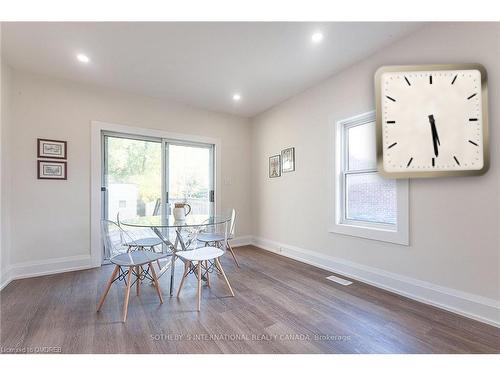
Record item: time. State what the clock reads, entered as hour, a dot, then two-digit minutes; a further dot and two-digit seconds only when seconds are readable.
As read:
5.29
